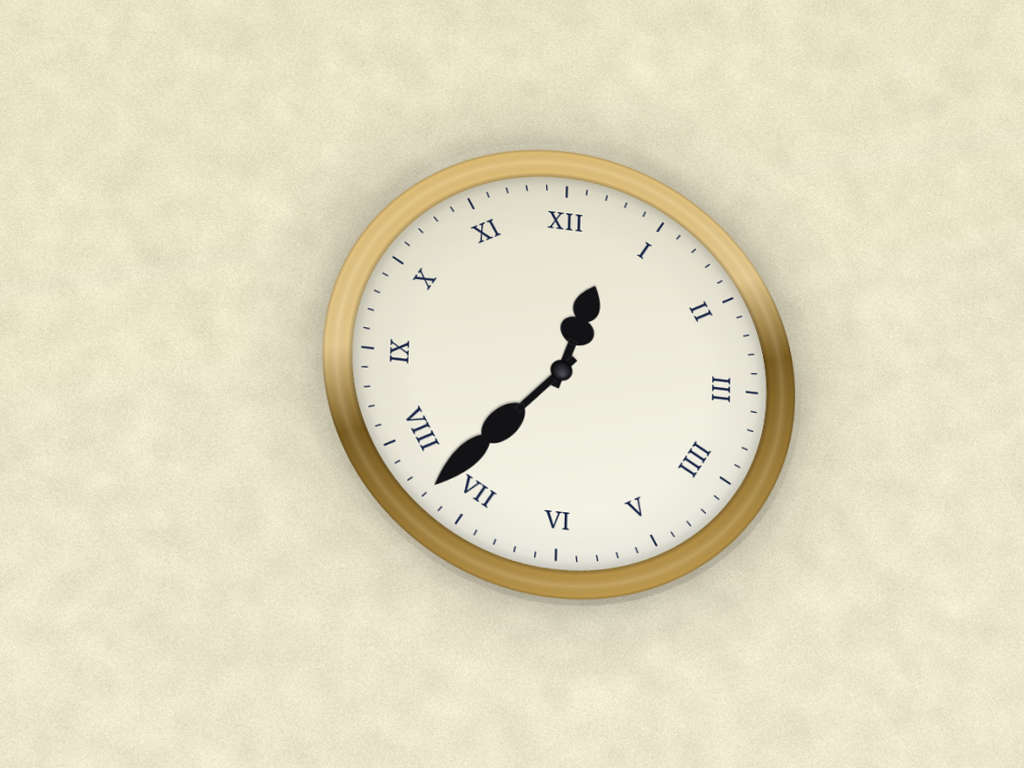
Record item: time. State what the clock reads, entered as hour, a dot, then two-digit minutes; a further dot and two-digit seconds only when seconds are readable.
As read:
12.37
